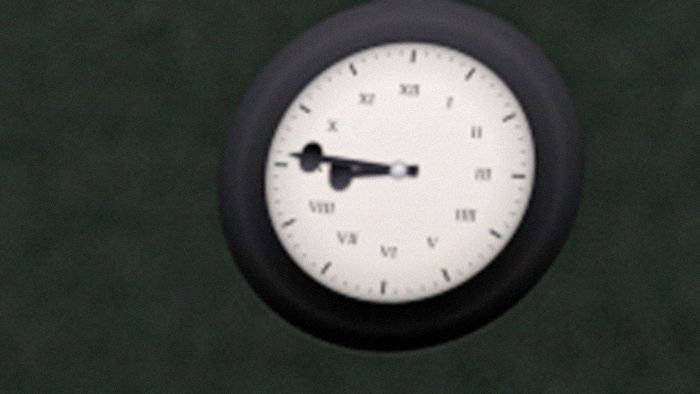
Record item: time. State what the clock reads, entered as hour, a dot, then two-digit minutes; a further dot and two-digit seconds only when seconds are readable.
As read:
8.46
